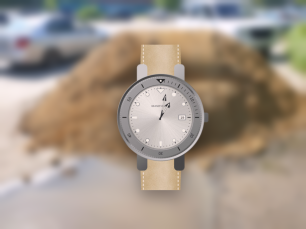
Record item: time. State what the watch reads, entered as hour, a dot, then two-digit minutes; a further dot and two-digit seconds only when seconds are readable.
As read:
1.02
